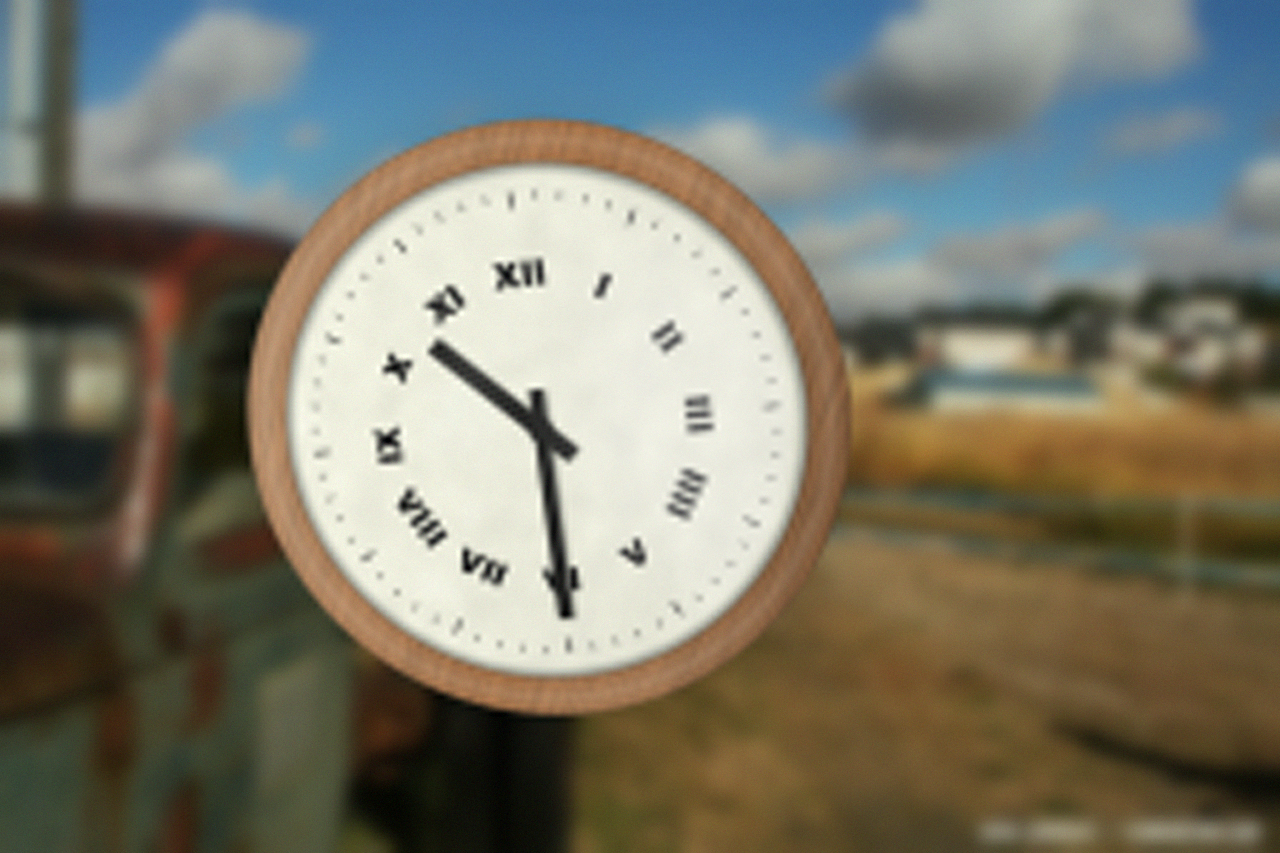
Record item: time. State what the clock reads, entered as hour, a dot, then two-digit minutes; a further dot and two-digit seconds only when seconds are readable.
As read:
10.30
